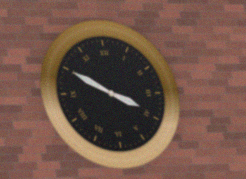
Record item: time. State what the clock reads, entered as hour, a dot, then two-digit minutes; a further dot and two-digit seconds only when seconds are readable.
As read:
3.50
